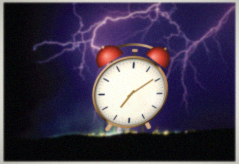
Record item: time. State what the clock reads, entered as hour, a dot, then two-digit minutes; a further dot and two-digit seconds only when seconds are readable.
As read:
7.09
